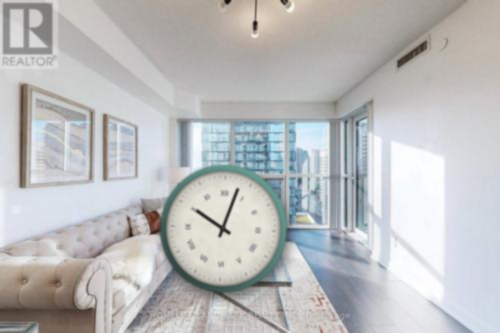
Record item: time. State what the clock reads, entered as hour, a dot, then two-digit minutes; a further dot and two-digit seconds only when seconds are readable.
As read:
10.03
